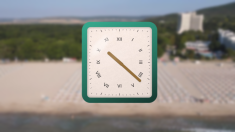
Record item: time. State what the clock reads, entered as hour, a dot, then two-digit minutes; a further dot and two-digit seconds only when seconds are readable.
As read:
10.22
